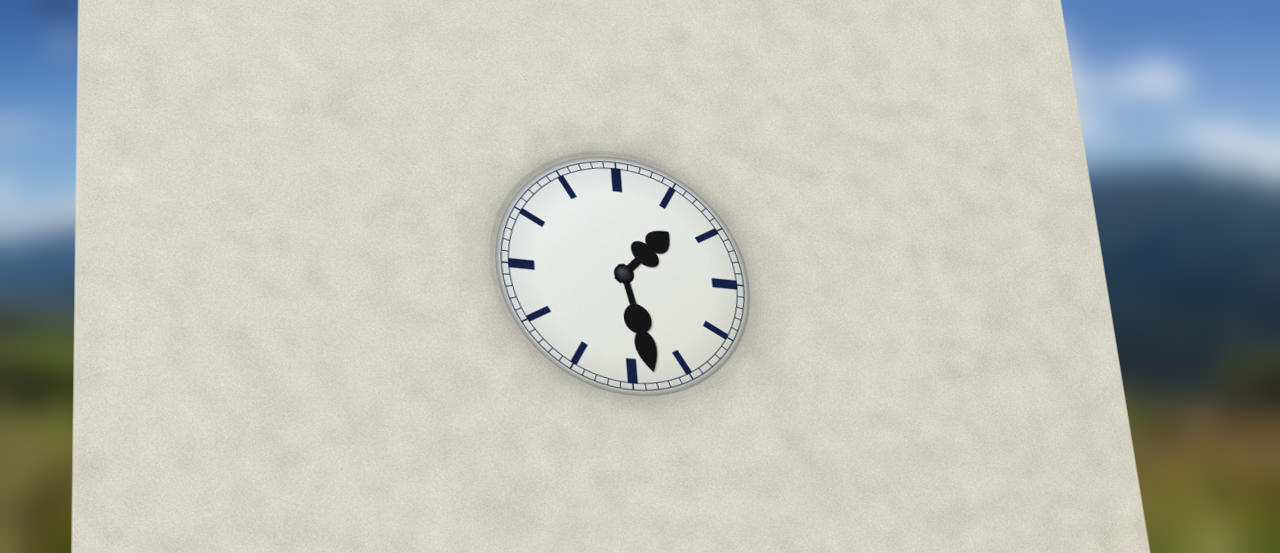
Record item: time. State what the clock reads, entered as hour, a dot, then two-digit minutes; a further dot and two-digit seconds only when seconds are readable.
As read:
1.28
